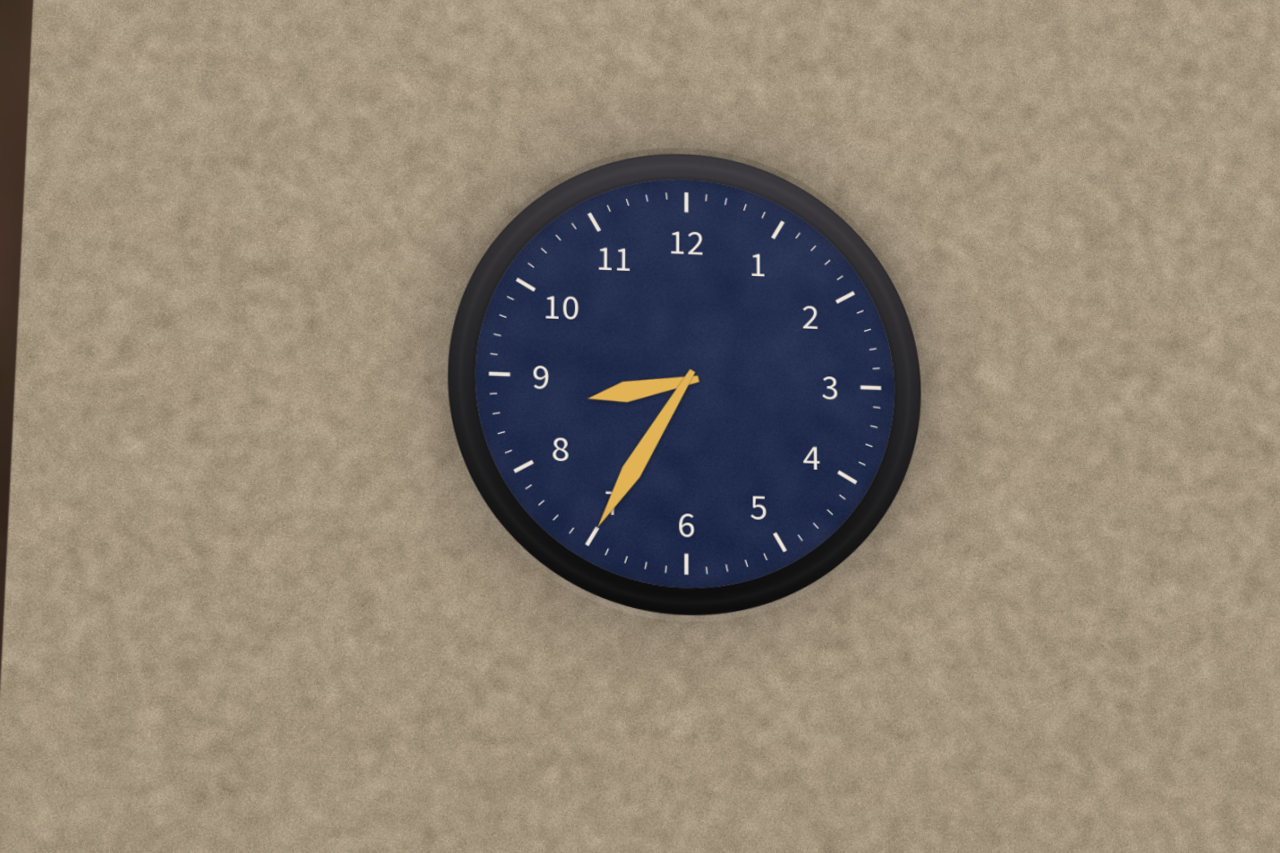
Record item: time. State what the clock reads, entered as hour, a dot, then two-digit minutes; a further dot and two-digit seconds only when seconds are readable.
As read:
8.35
